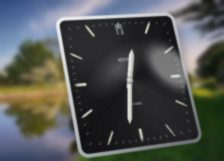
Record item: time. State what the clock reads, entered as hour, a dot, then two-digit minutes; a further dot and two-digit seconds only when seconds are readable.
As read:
12.32
